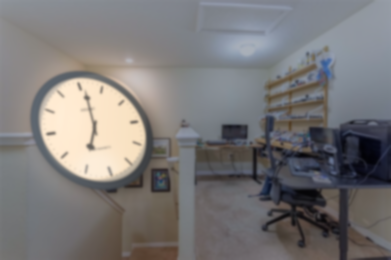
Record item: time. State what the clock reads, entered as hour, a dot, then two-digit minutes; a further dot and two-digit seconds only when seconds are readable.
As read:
7.01
